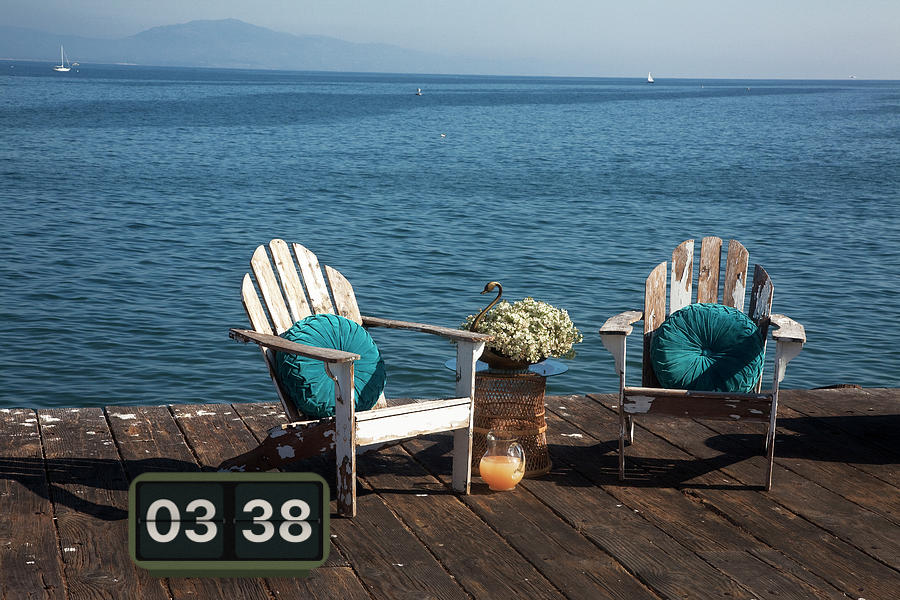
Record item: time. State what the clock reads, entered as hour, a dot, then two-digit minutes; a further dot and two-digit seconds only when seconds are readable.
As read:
3.38
